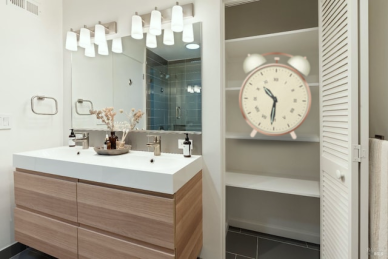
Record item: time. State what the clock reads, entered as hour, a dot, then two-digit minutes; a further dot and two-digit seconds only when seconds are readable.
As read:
10.31
